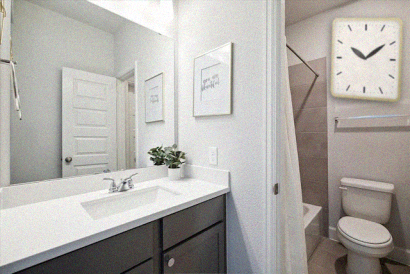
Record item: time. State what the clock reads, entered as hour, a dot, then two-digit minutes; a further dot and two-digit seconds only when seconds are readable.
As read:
10.09
